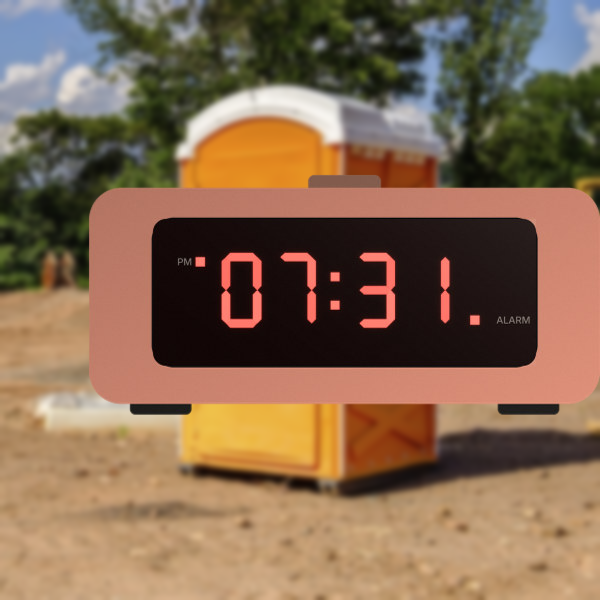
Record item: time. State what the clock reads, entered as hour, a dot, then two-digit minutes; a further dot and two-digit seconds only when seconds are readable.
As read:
7.31
